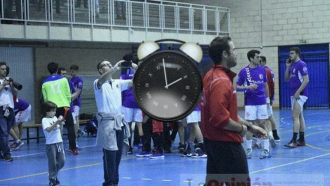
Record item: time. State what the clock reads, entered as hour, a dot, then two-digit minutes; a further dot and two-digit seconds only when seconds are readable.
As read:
1.58
